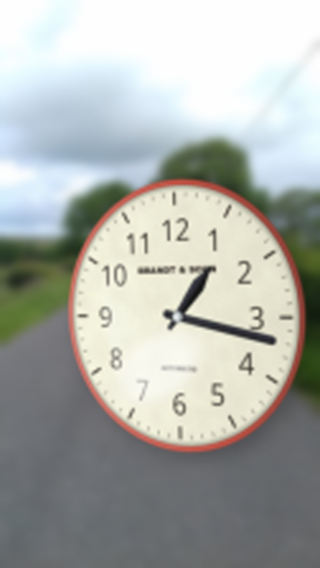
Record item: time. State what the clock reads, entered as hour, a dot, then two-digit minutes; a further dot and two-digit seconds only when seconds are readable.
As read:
1.17
